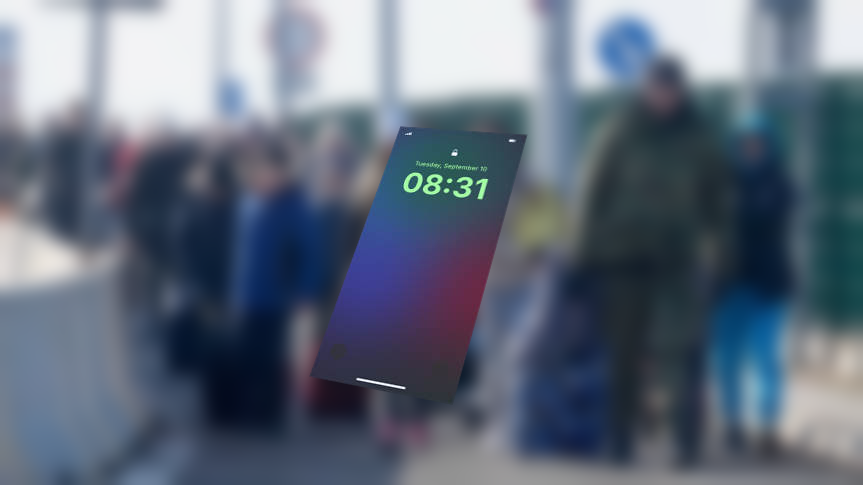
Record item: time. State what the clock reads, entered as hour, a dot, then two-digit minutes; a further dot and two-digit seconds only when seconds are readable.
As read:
8.31
